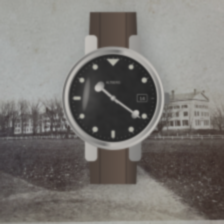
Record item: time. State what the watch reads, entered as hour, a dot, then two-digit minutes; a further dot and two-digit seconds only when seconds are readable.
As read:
10.21
